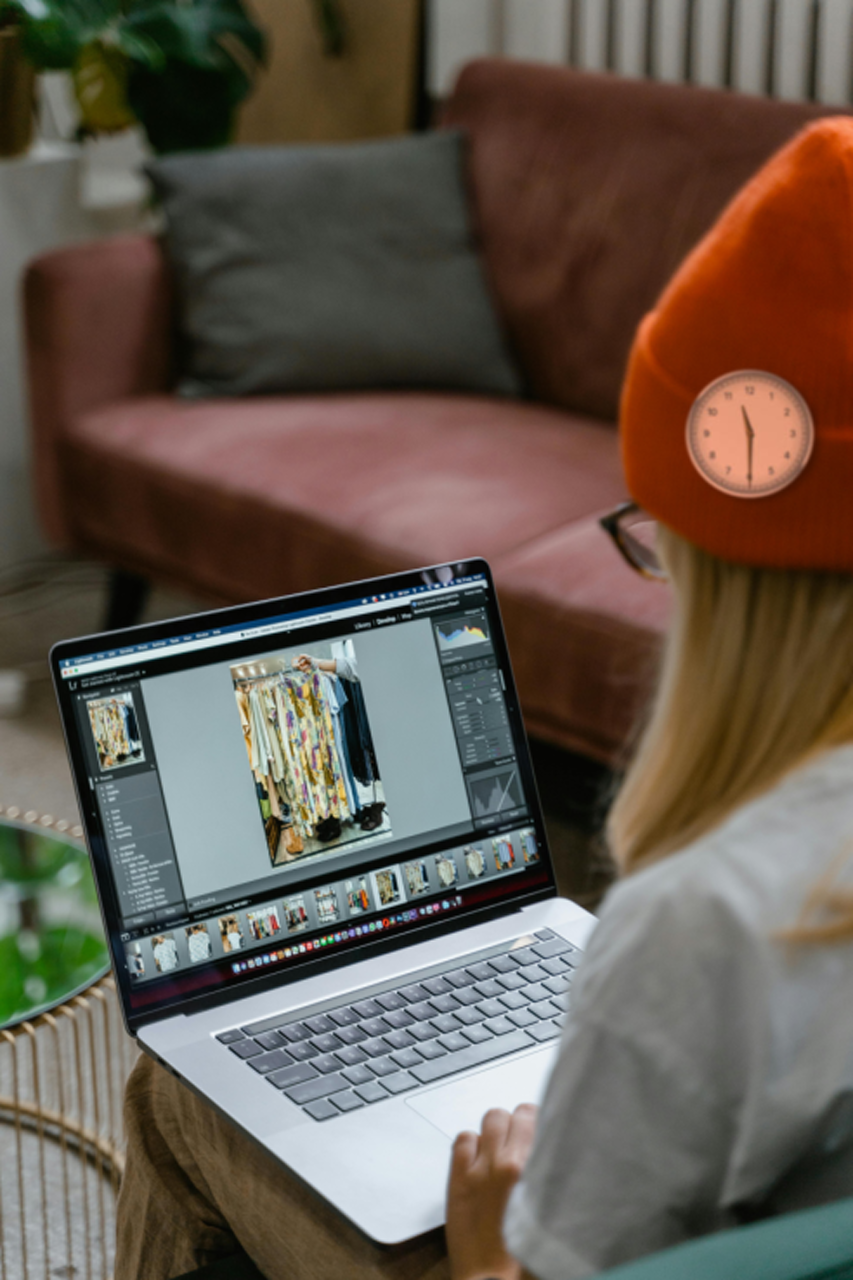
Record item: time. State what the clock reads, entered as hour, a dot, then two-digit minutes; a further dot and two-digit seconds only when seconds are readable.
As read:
11.30
